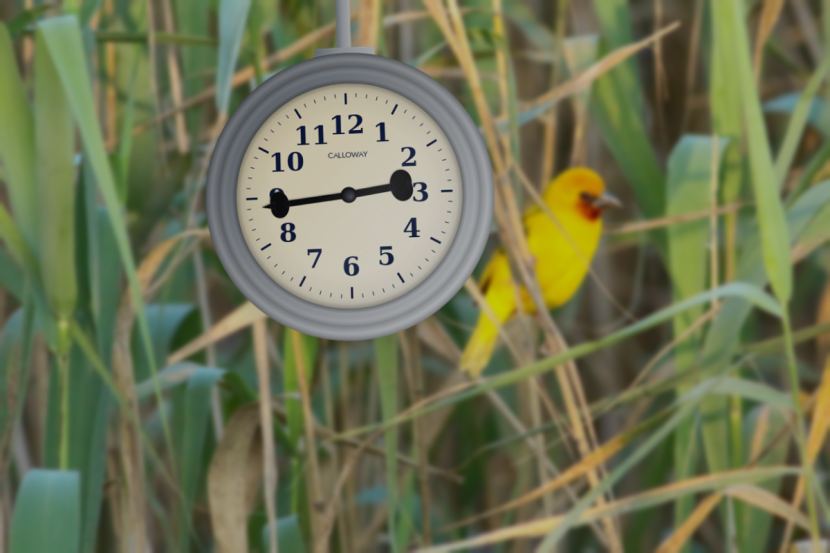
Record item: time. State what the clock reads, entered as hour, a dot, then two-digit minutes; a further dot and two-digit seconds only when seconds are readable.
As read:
2.44
